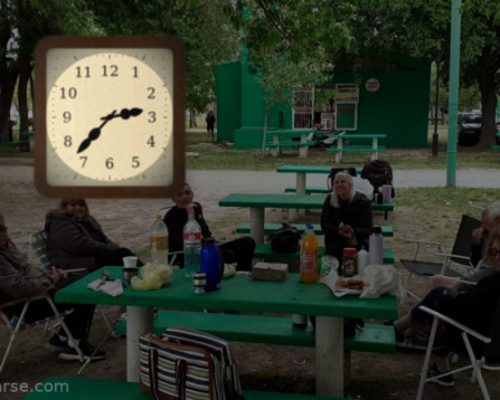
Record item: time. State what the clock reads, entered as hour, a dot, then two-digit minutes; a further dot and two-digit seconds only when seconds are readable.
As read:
2.37
